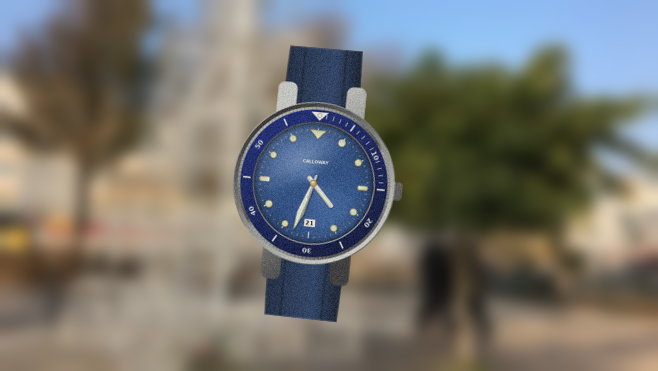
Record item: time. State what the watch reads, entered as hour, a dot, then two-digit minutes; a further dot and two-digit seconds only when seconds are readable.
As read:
4.33
